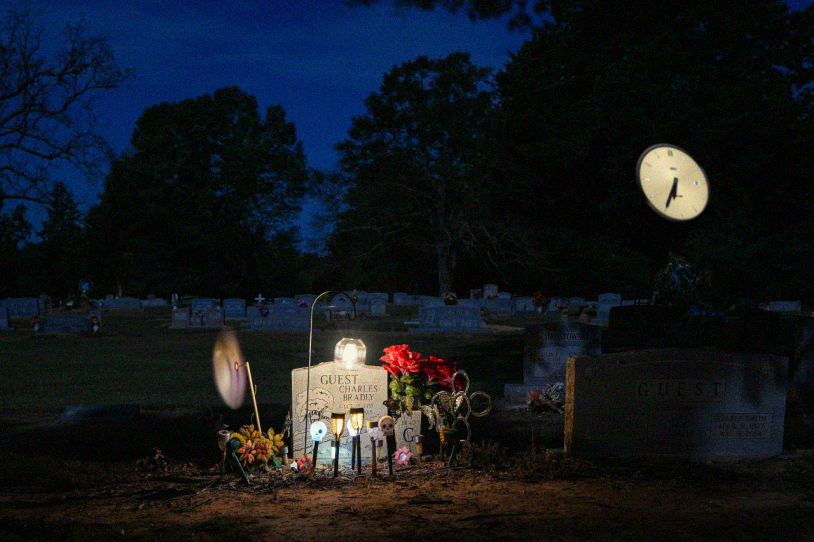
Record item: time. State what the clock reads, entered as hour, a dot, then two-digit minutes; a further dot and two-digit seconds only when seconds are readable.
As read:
6.35
